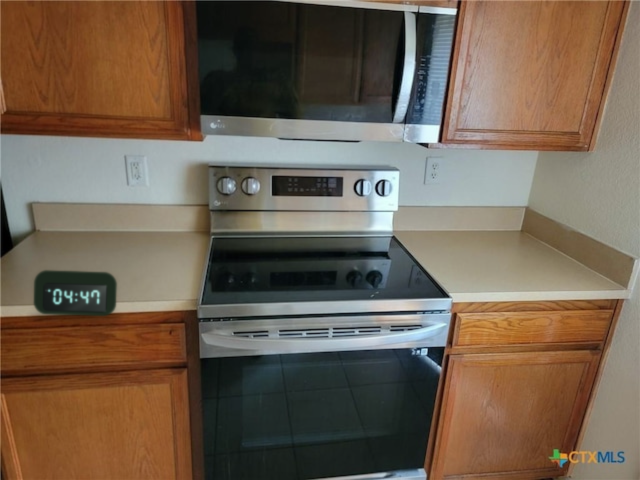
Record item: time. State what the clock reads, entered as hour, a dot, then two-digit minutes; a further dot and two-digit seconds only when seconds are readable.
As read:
4.47
